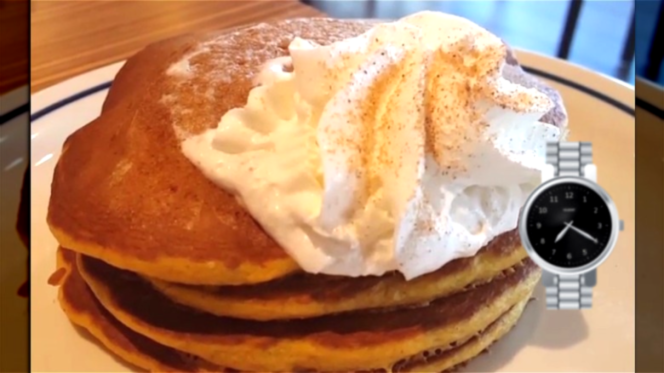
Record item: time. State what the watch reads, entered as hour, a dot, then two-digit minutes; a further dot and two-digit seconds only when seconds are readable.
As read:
7.20
